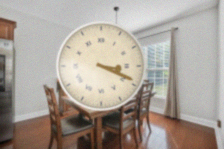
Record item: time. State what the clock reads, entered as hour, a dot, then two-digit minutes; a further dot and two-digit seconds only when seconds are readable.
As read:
3.19
